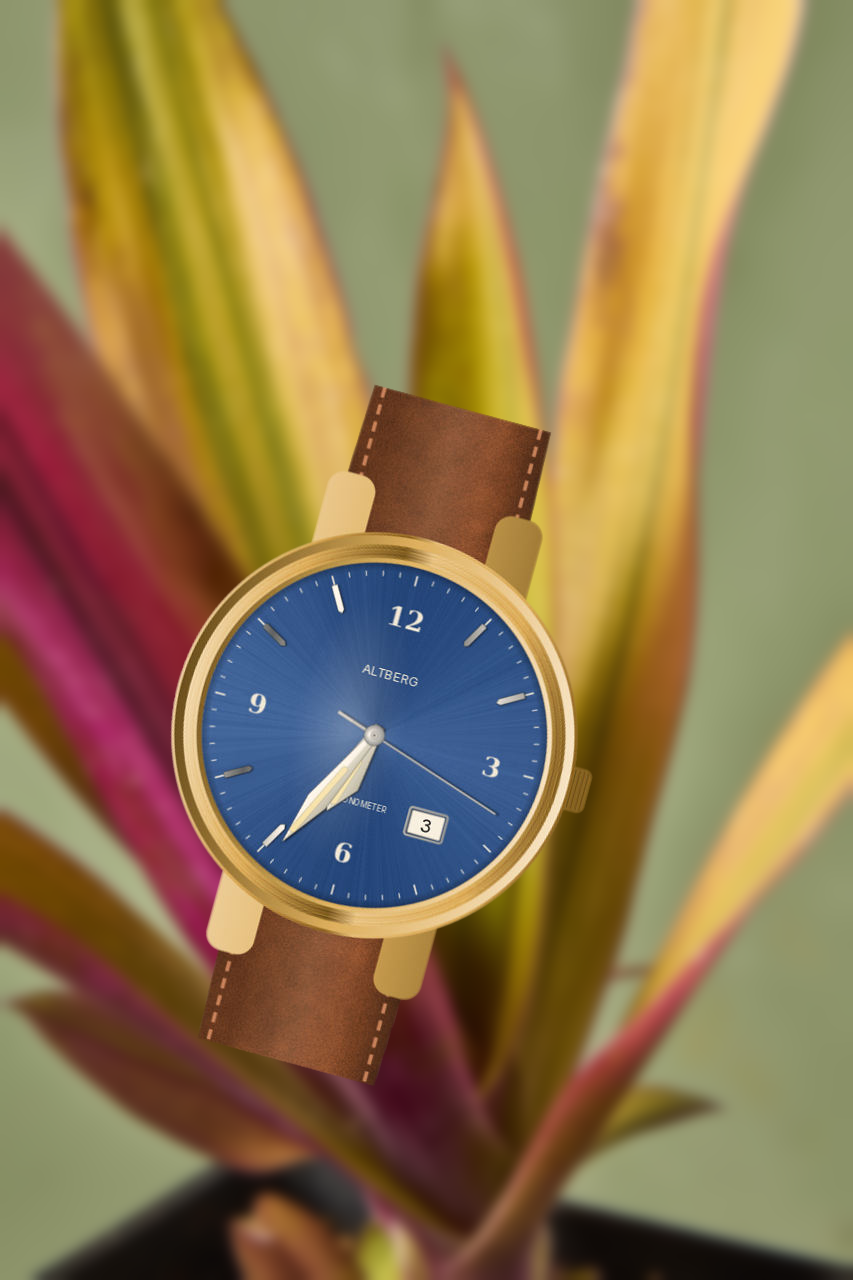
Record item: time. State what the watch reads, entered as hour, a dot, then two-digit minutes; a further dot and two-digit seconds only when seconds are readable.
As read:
6.34.18
